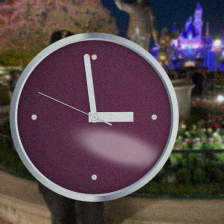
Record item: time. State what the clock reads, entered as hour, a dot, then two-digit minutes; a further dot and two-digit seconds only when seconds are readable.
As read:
2.58.49
